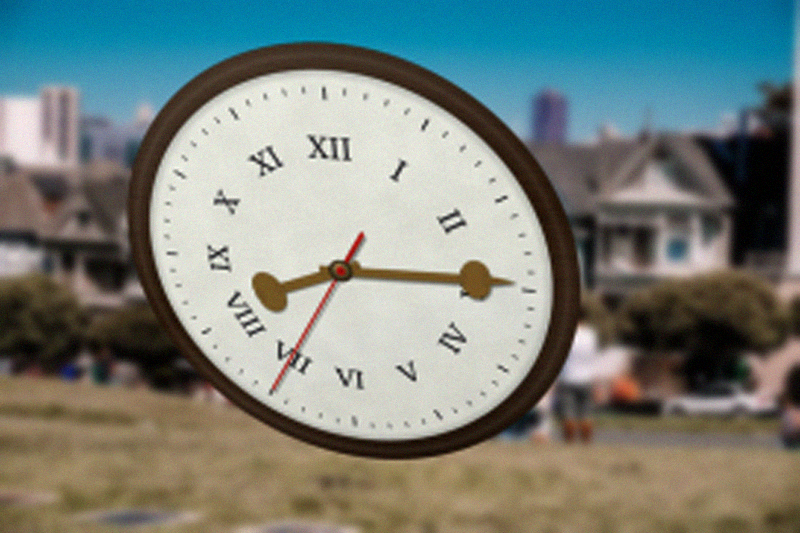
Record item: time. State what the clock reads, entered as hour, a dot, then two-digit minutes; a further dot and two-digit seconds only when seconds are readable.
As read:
8.14.35
